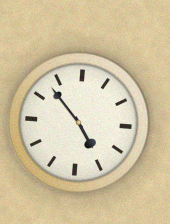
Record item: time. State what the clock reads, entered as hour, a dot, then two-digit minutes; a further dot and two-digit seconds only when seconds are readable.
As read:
4.53
